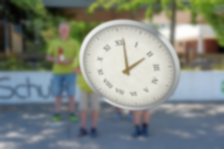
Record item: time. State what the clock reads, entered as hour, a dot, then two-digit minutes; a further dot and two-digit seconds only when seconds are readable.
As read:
2.01
